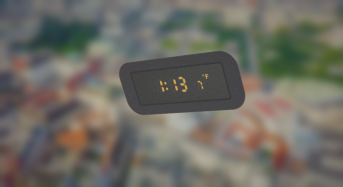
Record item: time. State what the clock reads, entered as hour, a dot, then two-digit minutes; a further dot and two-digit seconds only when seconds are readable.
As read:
1.13
